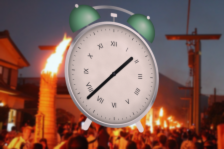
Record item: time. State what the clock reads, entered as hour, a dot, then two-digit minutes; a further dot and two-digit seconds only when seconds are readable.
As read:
1.38
